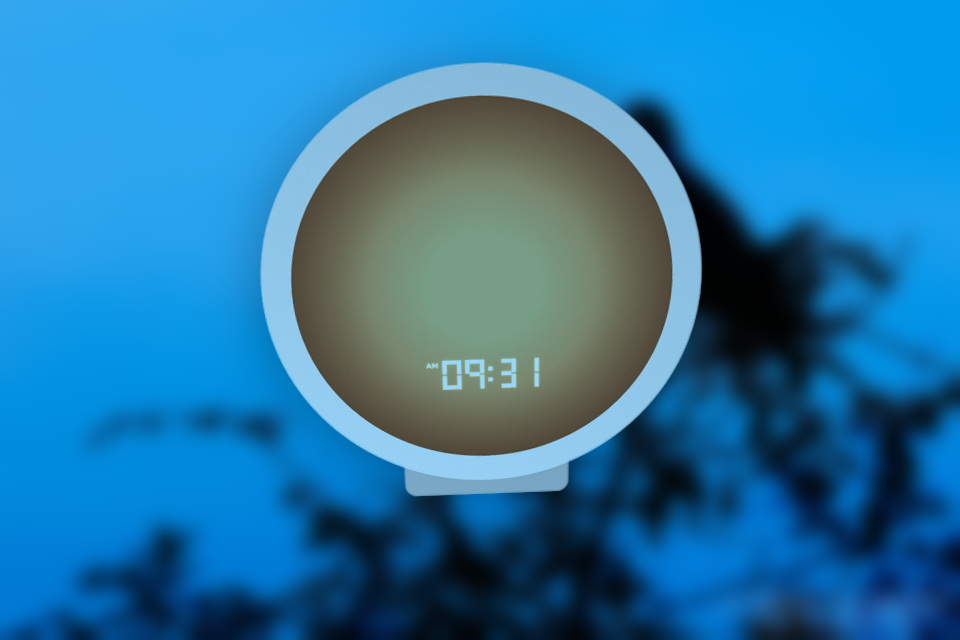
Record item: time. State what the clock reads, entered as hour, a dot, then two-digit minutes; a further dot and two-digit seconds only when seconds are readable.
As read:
9.31
